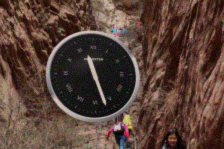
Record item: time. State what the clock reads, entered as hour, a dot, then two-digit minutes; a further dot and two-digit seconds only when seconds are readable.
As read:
11.27
